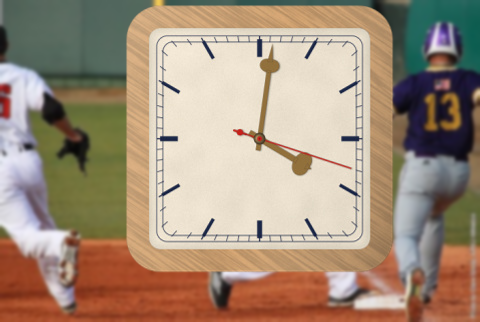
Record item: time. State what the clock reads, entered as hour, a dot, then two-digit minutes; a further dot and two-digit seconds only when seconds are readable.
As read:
4.01.18
